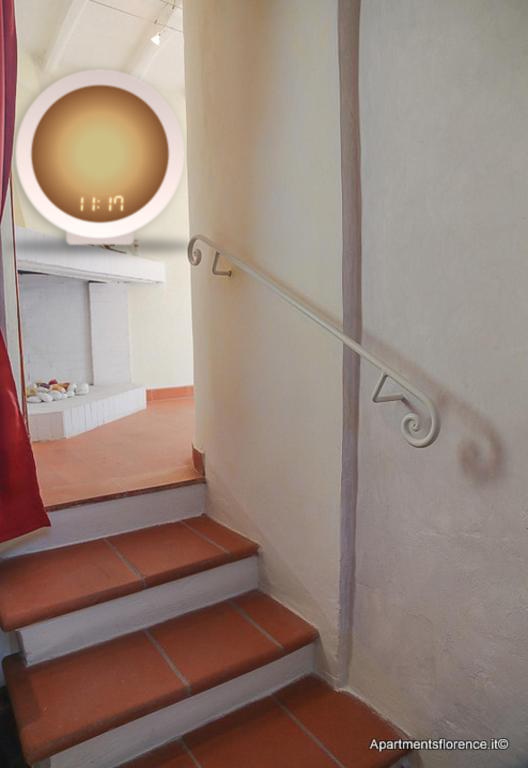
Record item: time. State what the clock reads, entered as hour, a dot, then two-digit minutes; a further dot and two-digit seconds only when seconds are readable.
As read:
11.17
